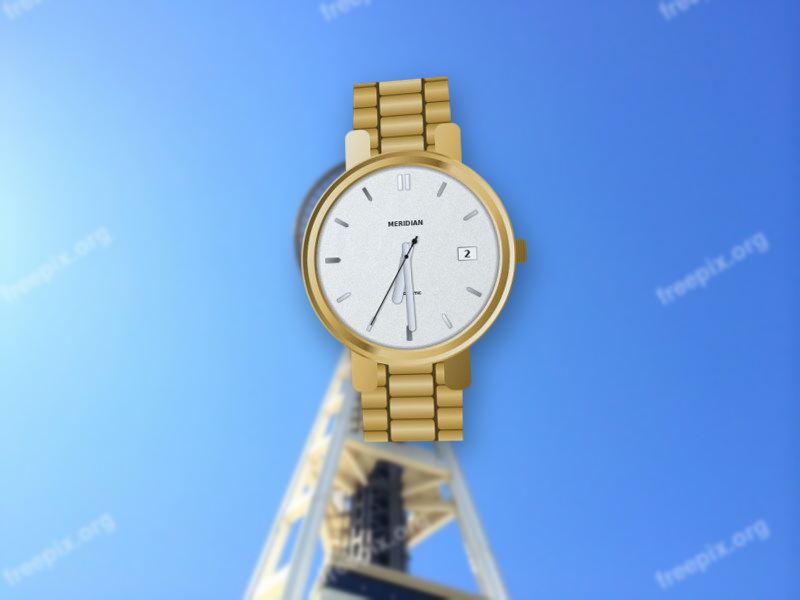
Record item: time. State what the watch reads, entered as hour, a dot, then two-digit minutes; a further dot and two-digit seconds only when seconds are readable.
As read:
6.29.35
